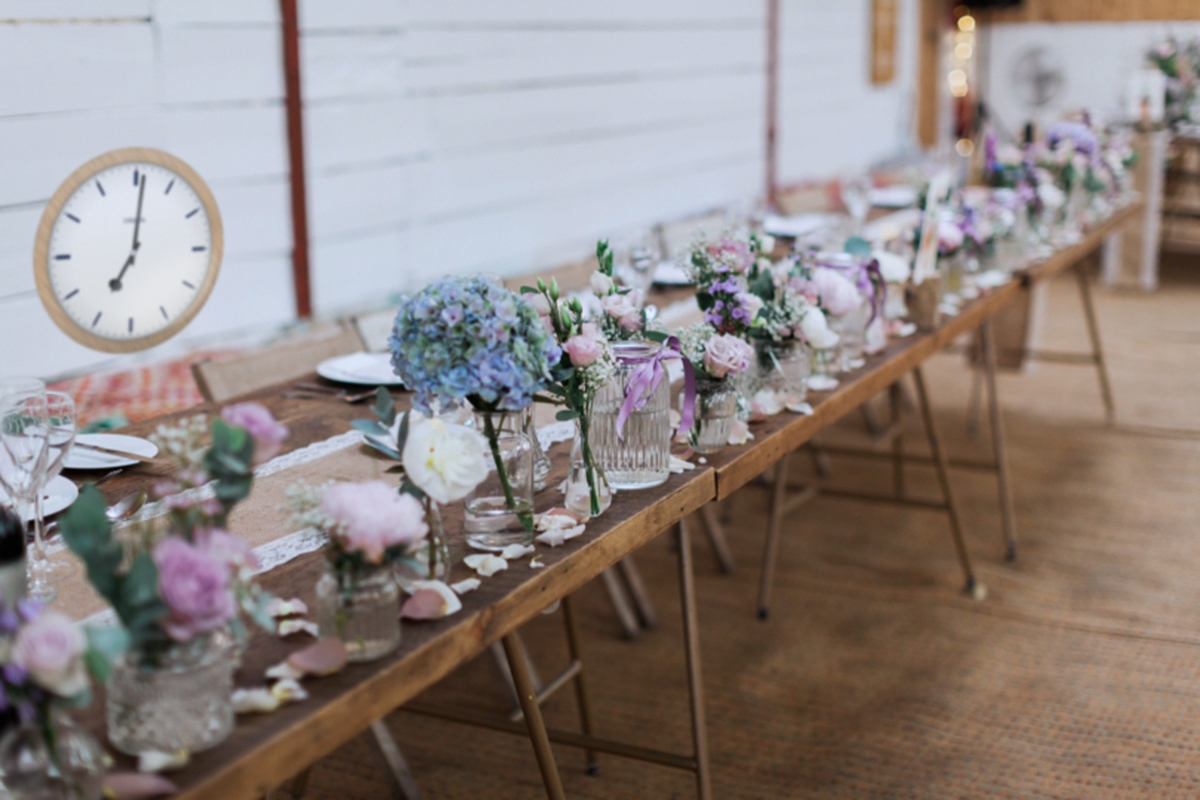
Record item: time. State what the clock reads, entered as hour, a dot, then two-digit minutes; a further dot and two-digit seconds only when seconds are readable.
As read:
7.01
